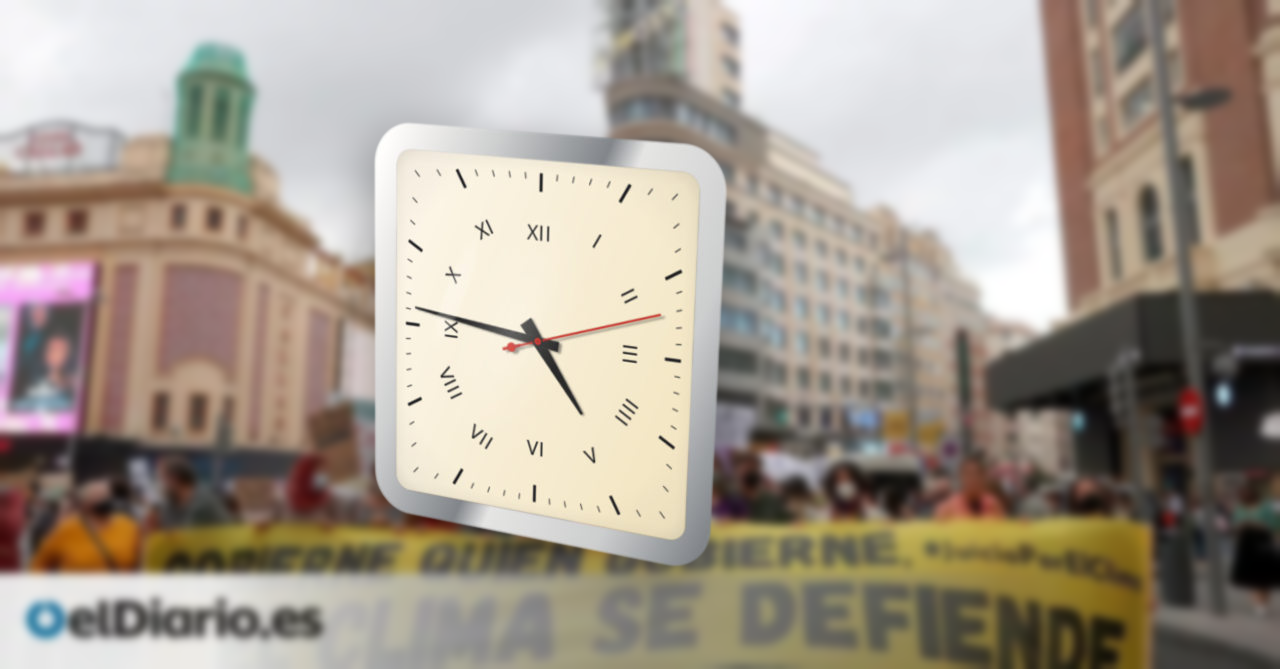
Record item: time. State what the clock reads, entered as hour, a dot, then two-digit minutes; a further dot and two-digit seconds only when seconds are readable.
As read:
4.46.12
